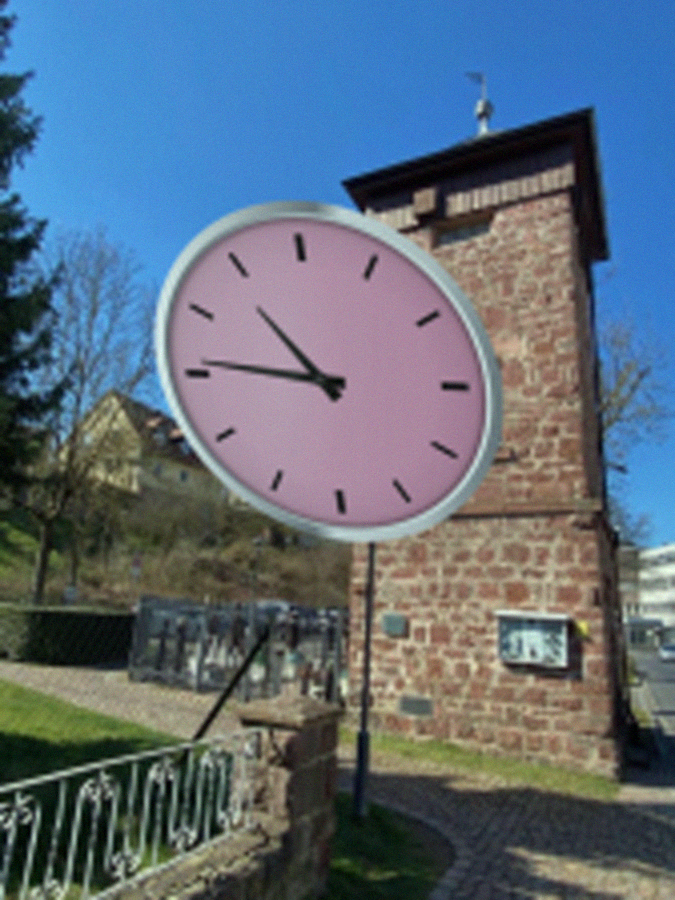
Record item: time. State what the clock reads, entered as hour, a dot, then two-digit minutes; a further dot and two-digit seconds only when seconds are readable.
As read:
10.46
